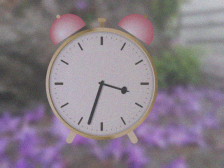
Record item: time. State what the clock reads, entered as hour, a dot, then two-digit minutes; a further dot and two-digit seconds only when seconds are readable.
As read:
3.33
